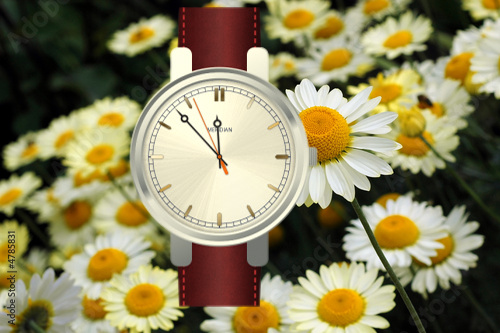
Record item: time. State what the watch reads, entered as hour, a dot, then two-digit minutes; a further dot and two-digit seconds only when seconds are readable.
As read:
11.52.56
